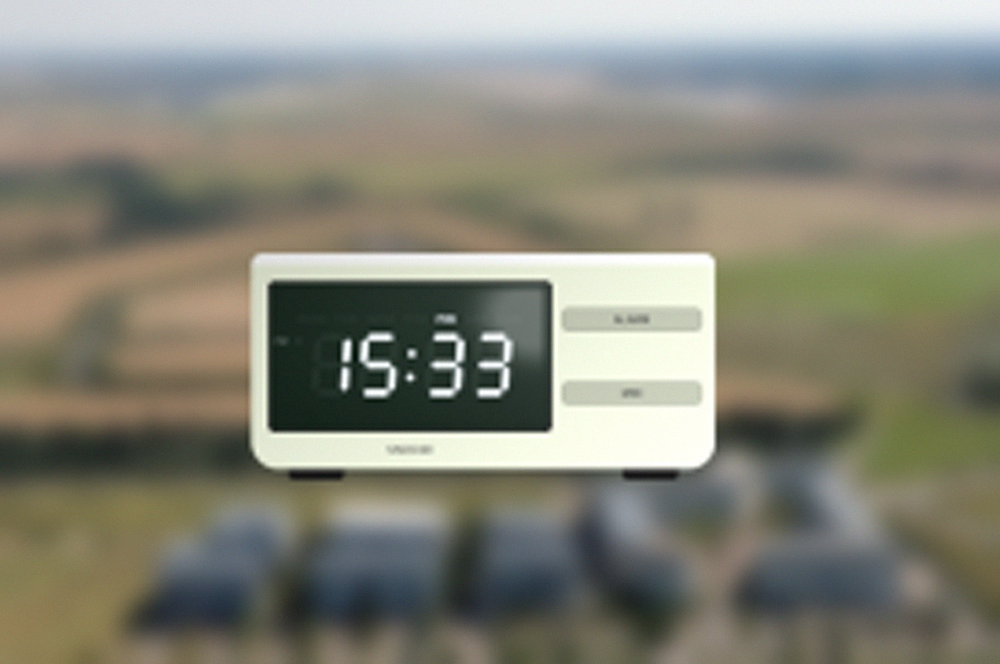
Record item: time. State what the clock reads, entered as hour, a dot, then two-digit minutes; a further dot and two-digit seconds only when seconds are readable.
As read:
15.33
